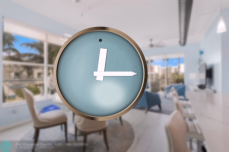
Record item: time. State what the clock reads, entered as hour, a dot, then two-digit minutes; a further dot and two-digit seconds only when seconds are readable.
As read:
12.15
